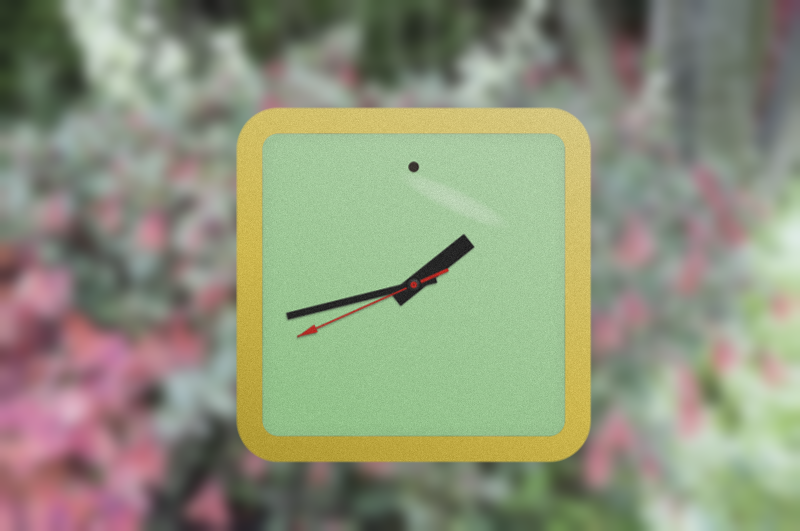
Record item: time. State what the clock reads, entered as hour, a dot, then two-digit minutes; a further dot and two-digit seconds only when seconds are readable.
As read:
1.42.41
